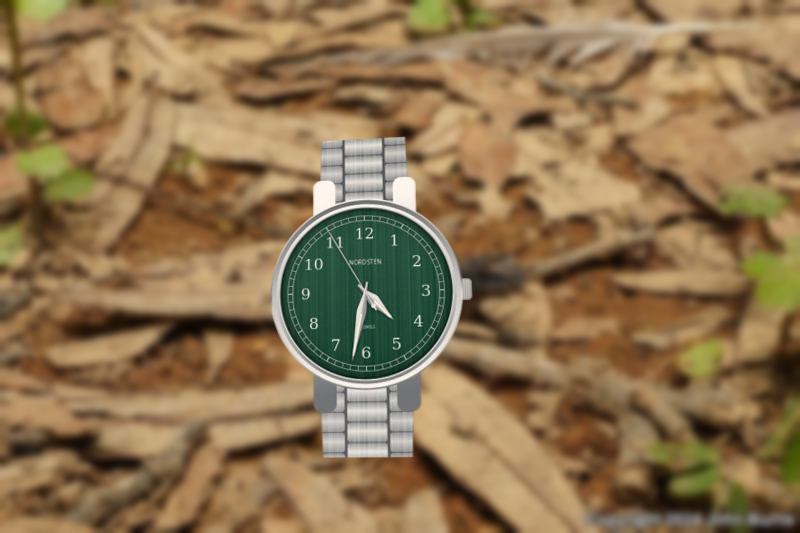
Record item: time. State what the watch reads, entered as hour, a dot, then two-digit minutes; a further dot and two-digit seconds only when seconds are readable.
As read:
4.31.55
